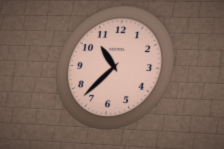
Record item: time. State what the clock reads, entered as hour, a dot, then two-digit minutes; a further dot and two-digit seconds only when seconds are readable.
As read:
10.37
